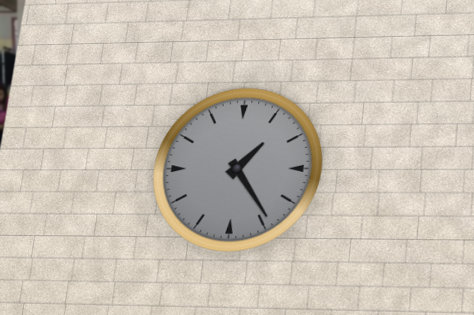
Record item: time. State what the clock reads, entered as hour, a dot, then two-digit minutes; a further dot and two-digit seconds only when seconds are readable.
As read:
1.24
